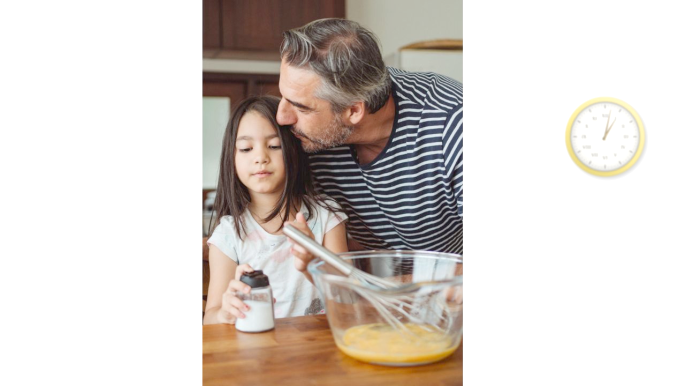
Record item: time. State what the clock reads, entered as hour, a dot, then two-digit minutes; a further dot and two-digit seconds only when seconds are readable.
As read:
1.02
